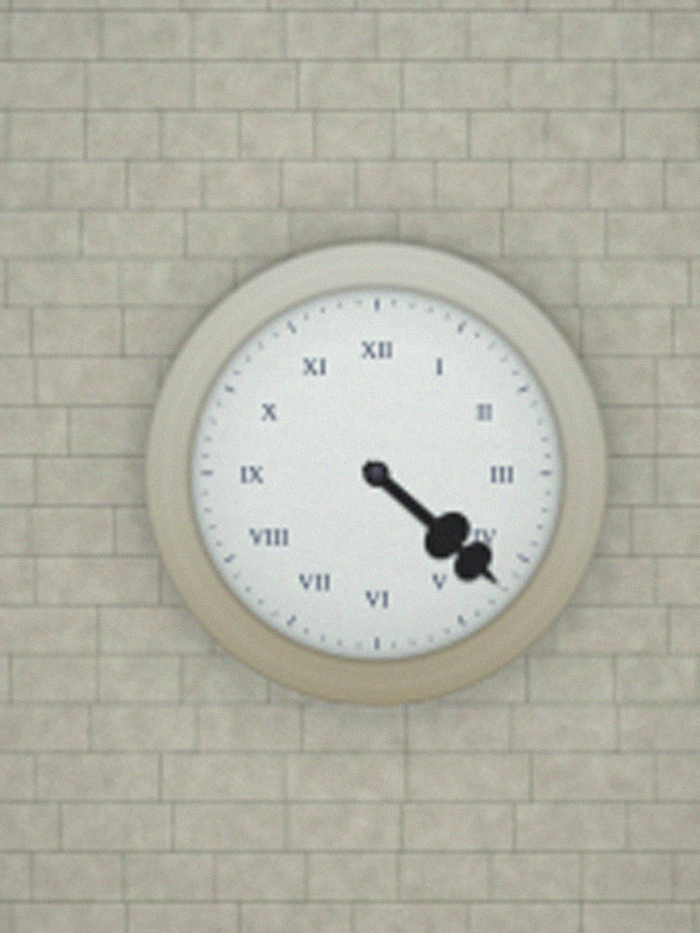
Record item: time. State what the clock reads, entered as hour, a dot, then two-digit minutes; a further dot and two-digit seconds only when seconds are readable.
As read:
4.22
